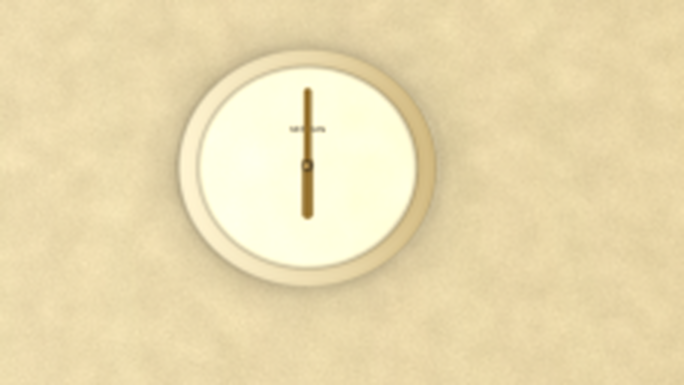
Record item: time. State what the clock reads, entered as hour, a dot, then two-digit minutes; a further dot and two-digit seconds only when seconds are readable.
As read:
6.00
